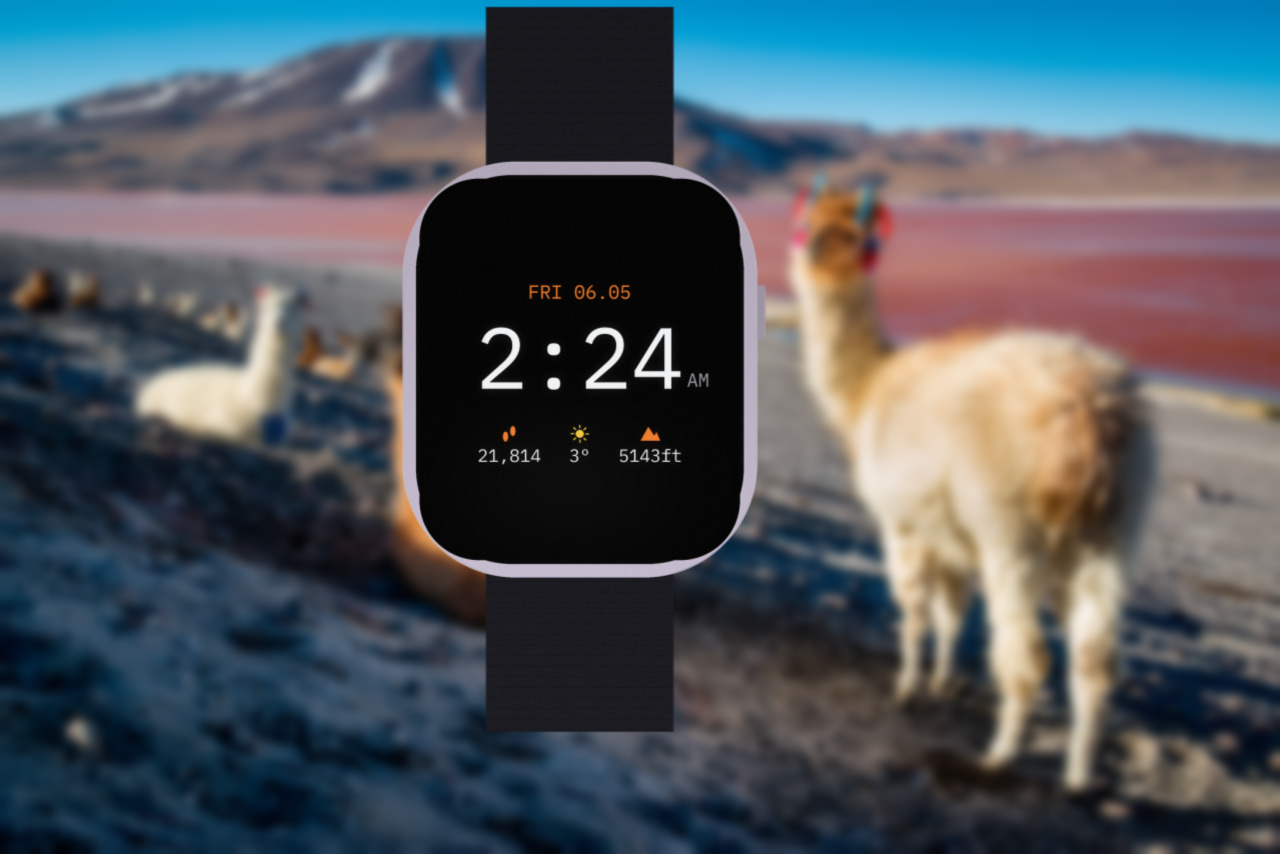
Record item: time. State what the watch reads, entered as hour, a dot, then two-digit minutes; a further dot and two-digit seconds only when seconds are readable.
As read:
2.24
